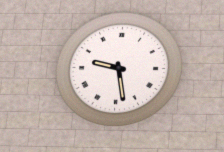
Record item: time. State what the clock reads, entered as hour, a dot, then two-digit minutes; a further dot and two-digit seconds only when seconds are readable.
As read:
9.28
